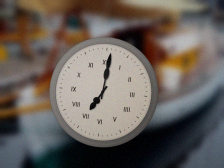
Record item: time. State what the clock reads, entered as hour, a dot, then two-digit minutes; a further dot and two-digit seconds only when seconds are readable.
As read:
7.01
